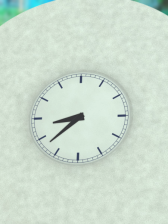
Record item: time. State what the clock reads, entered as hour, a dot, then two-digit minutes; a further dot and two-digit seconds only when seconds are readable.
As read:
8.38
